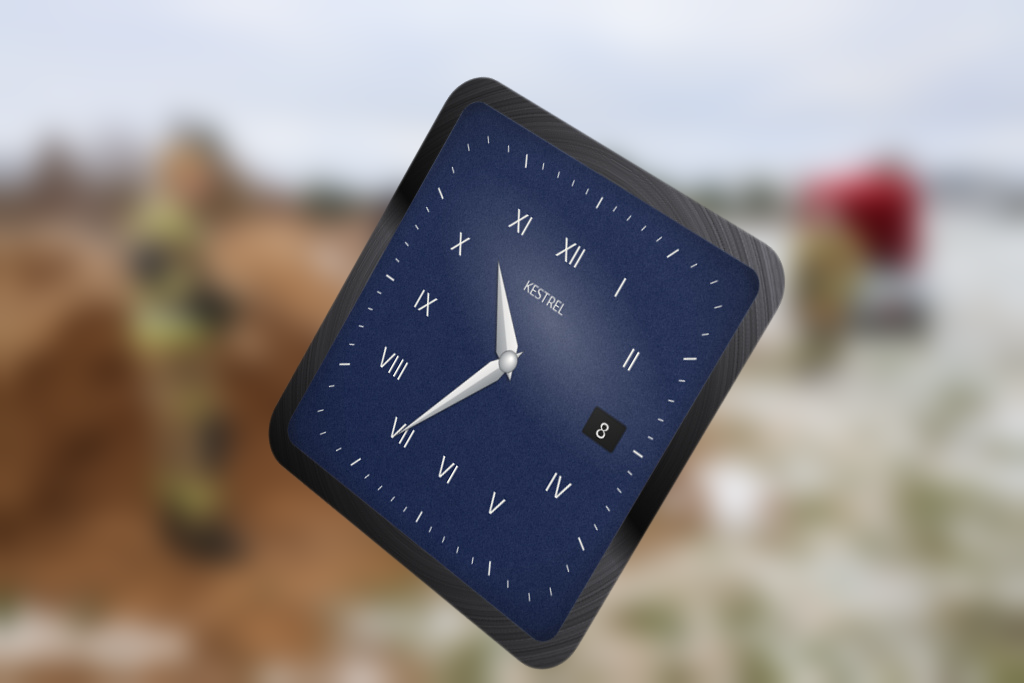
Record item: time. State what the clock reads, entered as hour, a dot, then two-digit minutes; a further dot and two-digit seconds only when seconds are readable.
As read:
10.35
